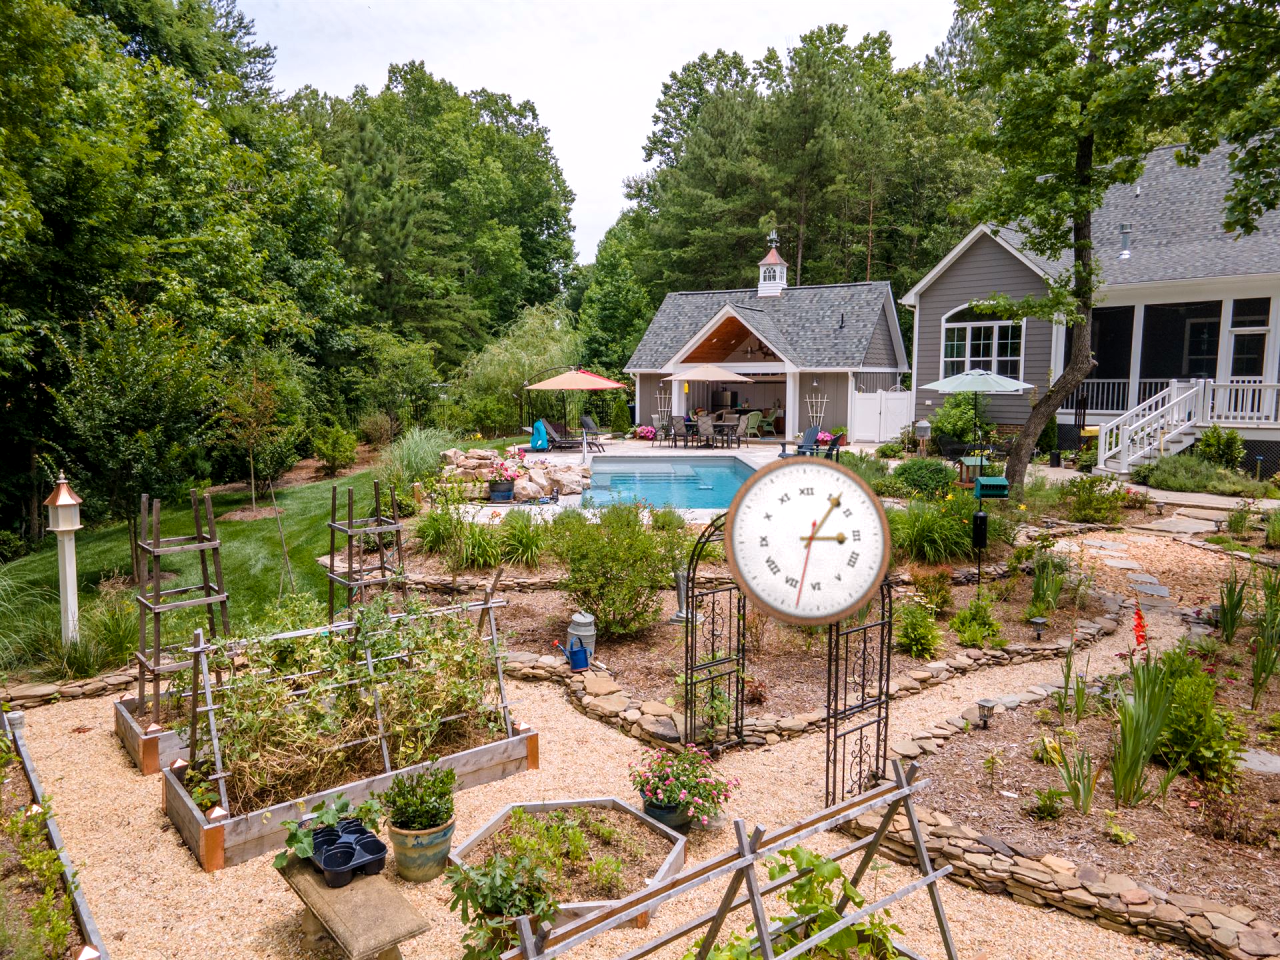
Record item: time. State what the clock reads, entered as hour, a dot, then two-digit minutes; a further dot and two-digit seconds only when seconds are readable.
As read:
3.06.33
